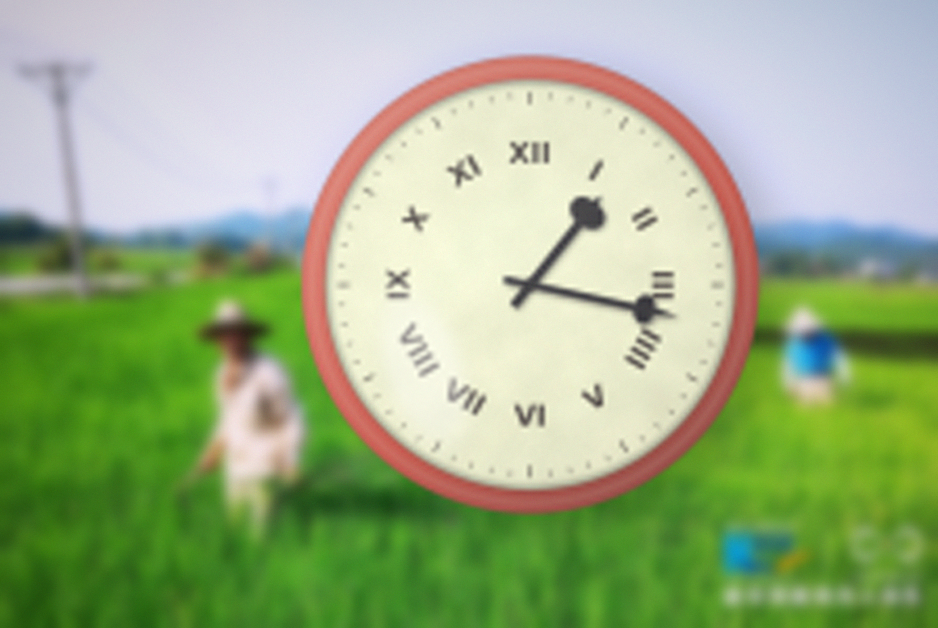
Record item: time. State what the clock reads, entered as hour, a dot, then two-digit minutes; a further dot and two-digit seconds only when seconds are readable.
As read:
1.17
